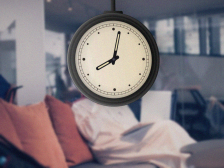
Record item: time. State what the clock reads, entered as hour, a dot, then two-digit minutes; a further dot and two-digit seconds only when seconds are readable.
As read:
8.02
